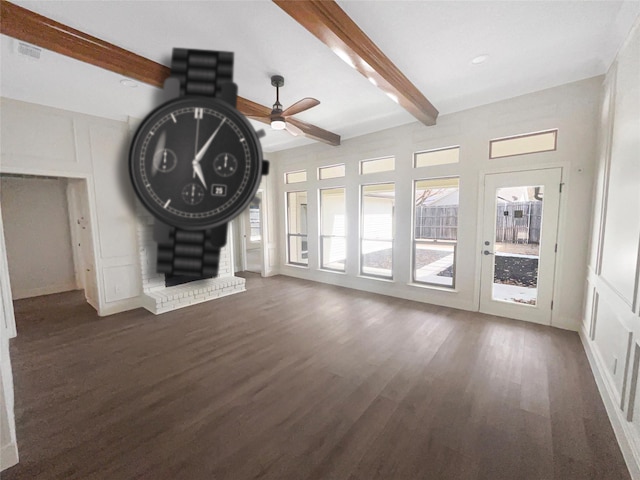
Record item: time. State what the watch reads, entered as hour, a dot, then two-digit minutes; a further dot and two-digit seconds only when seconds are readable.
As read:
5.05
